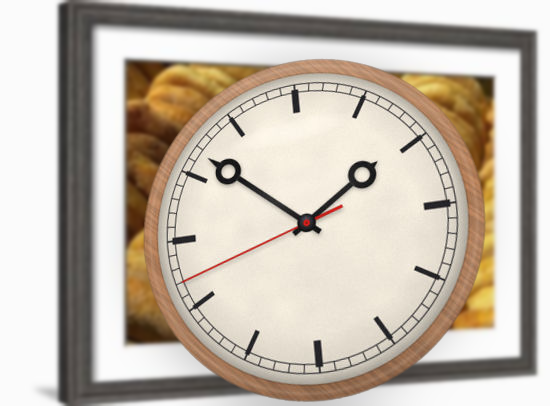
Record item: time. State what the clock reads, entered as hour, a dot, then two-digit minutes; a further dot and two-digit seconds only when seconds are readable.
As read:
1.51.42
